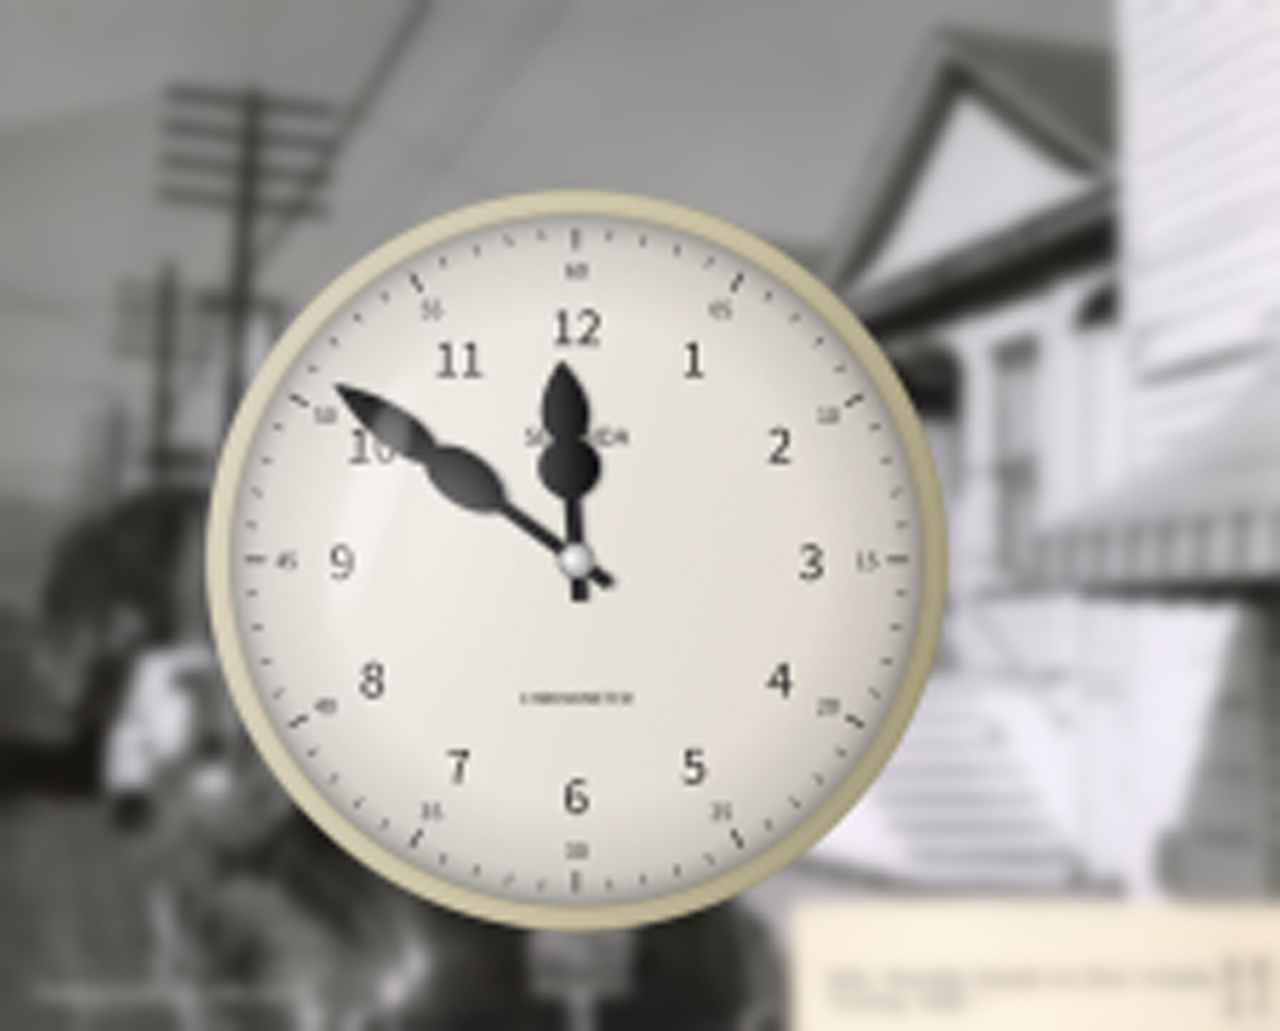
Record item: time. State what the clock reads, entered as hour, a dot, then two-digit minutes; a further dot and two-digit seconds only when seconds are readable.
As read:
11.51
